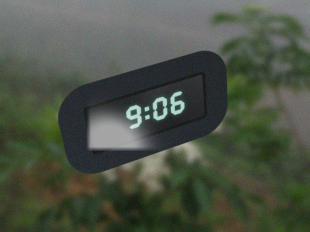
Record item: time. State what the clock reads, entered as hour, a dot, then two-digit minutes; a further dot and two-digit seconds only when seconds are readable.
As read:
9.06
